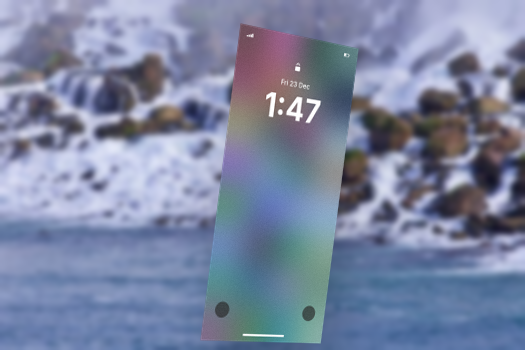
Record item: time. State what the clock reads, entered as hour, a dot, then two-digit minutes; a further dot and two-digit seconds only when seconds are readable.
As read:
1.47
